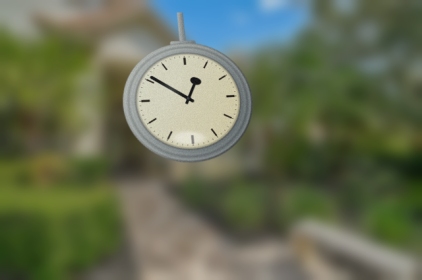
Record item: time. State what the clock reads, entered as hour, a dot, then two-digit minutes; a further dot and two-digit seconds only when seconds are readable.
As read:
12.51
